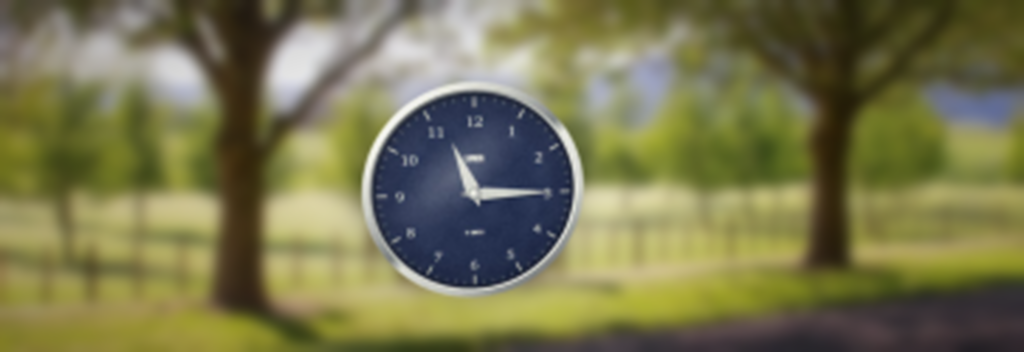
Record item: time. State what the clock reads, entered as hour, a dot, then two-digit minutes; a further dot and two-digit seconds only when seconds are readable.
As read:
11.15
